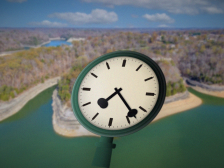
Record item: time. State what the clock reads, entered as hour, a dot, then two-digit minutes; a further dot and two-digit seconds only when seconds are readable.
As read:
7.23
